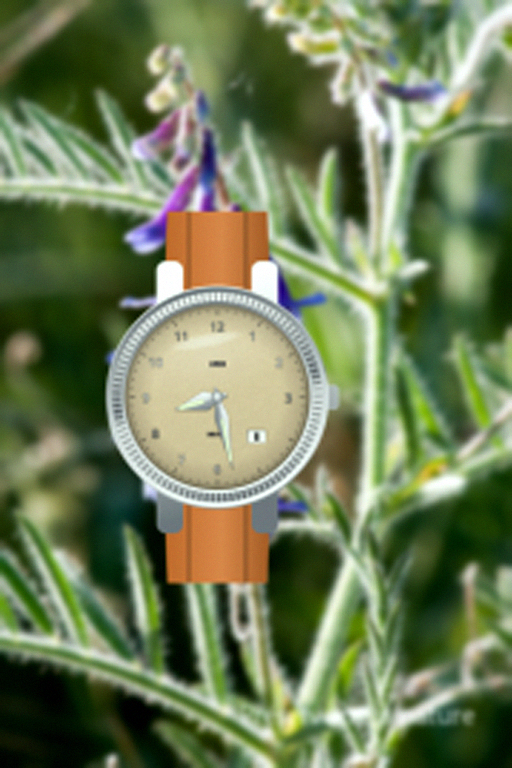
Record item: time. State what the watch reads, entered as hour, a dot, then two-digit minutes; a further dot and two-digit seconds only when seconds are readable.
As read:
8.28
